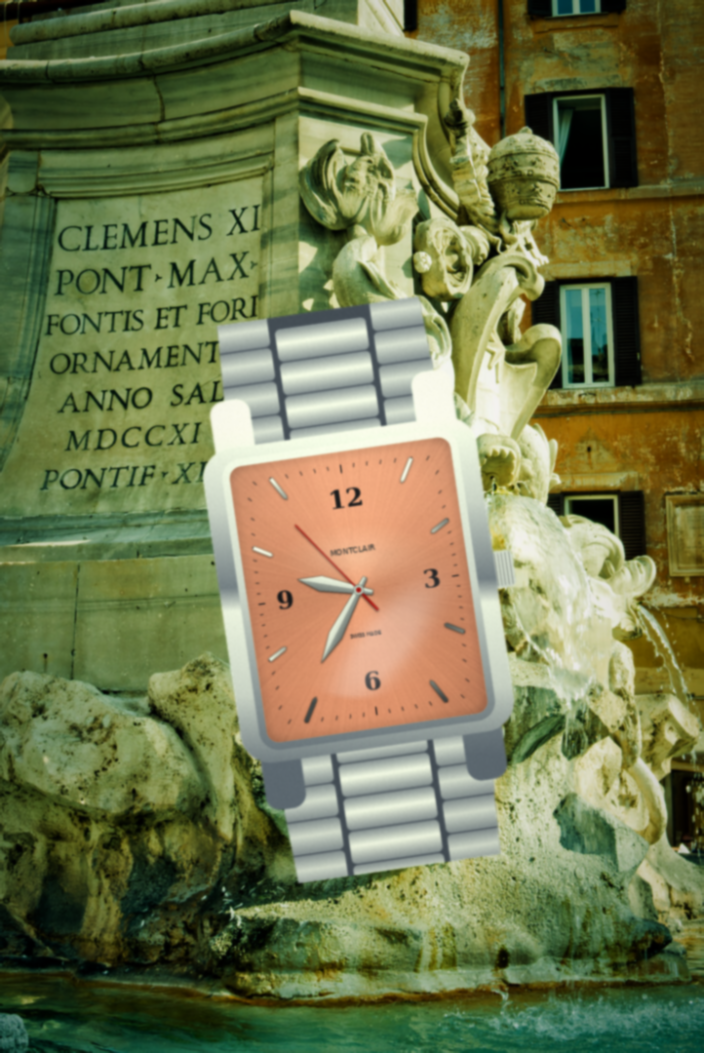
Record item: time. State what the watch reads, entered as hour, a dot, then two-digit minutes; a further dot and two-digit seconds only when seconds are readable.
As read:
9.35.54
